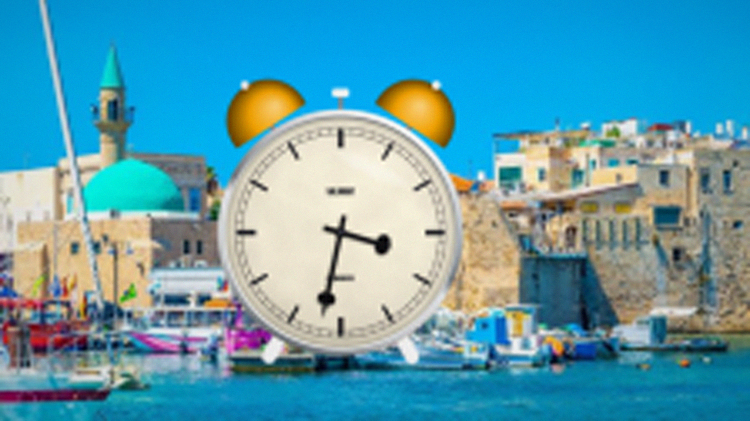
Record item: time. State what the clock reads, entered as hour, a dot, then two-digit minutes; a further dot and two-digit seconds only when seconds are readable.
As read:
3.32
